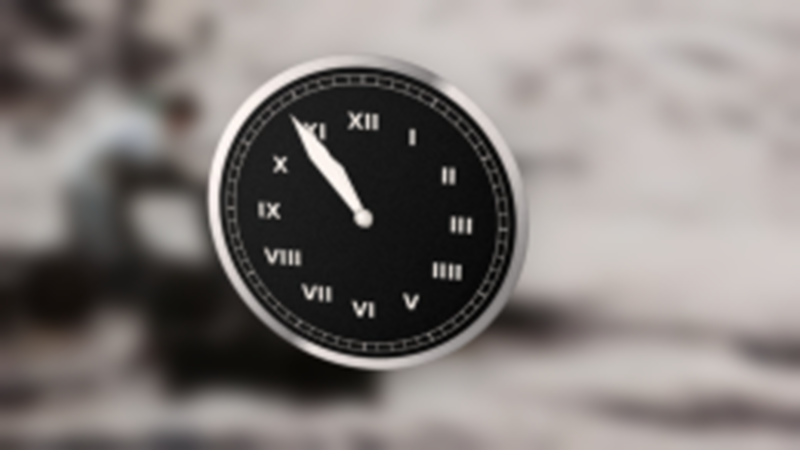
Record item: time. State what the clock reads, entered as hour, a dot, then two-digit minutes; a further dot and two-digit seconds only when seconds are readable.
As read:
10.54
